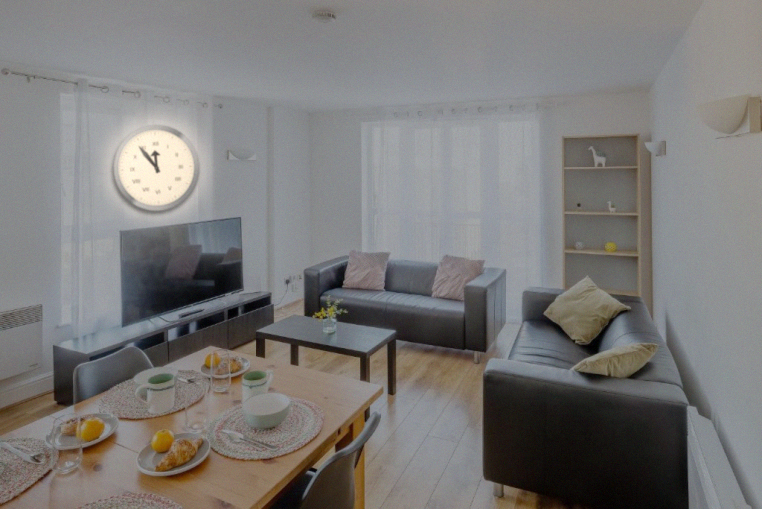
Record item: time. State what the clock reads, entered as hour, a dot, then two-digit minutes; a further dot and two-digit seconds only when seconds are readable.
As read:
11.54
